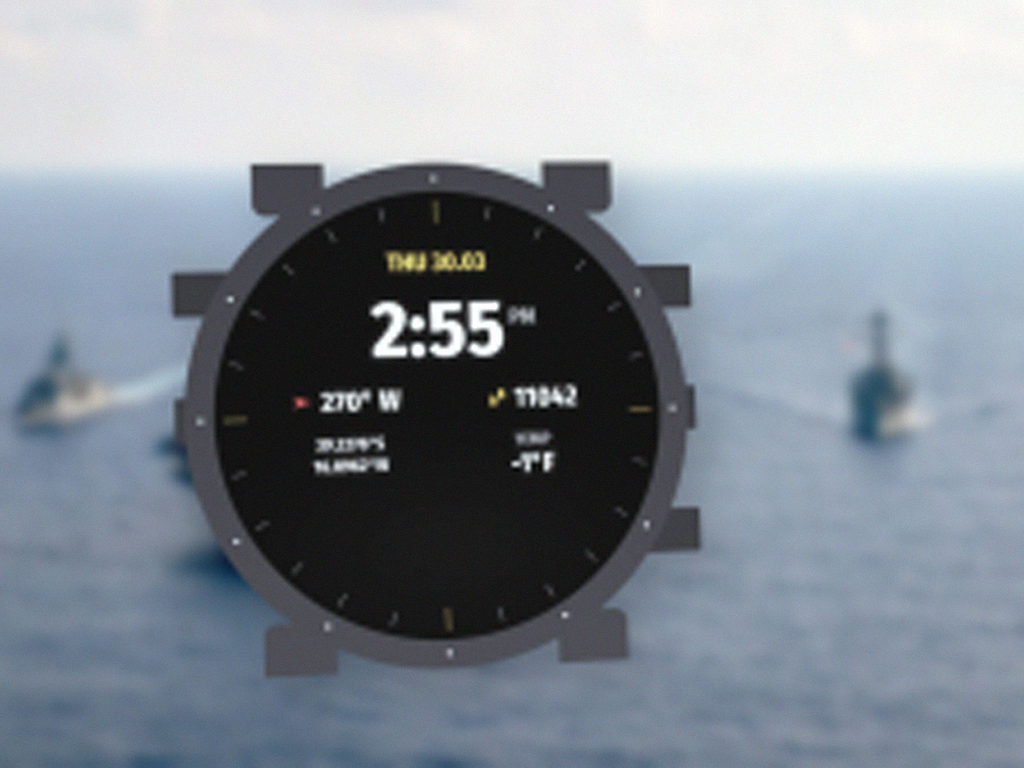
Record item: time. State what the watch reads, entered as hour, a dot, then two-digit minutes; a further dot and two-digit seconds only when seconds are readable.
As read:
2.55
